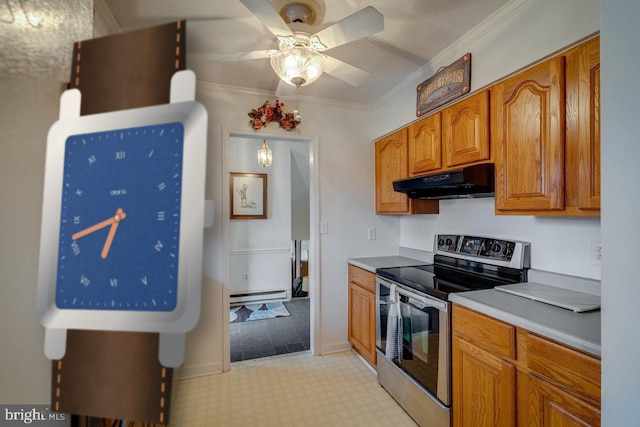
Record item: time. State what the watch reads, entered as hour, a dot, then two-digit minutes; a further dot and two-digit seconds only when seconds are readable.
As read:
6.42
